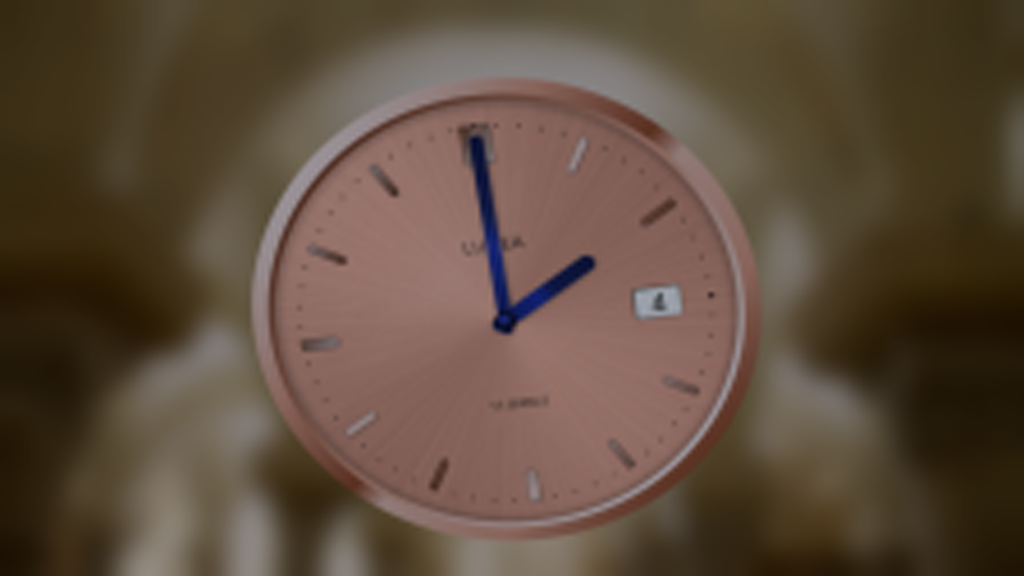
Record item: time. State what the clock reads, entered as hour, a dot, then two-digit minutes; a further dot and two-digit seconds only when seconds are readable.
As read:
2.00
